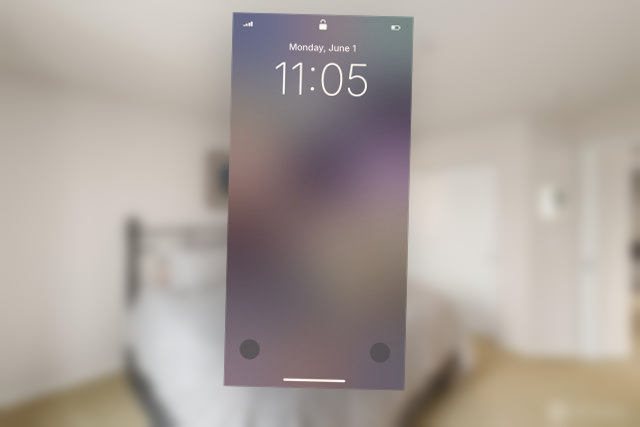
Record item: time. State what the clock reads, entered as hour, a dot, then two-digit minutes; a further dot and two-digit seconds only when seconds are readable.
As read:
11.05
